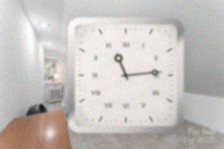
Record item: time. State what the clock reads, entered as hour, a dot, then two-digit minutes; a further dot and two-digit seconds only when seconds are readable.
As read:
11.14
